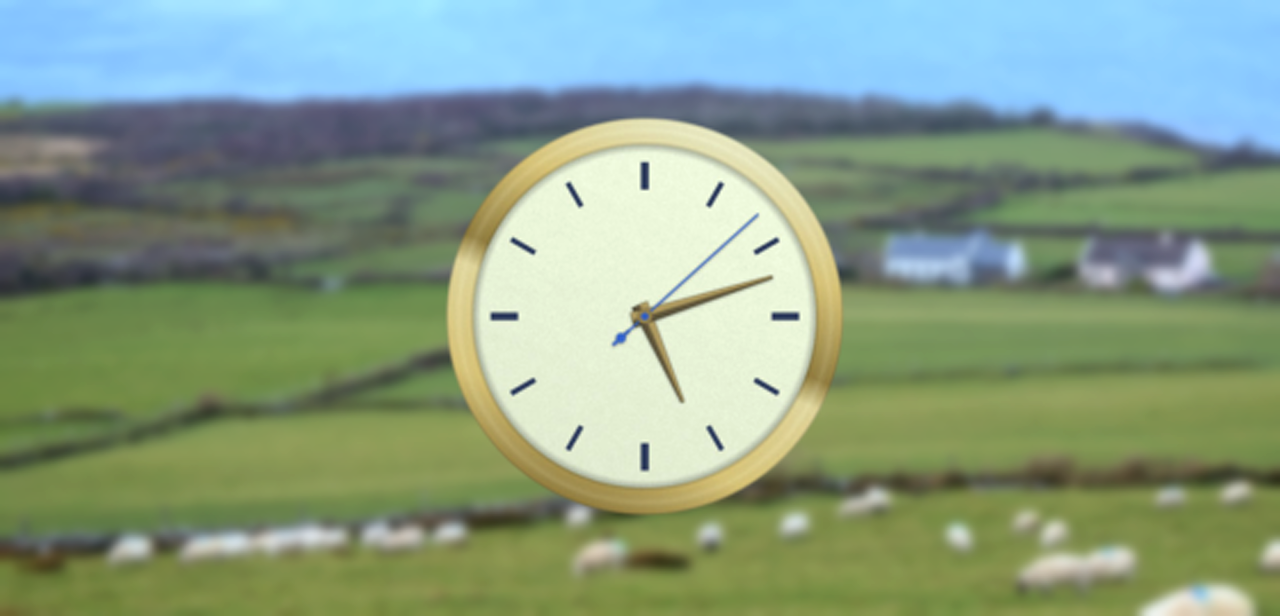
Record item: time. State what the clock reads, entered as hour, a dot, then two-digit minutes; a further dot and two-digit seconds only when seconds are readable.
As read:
5.12.08
